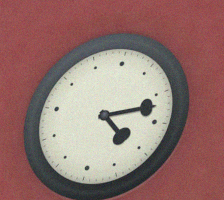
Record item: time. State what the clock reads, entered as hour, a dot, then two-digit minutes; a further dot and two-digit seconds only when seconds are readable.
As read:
4.12
